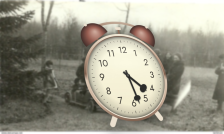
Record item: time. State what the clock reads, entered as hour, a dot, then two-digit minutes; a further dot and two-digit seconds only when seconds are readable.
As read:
4.28
